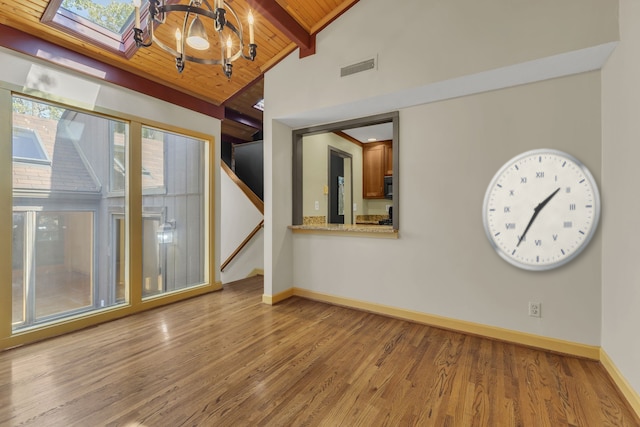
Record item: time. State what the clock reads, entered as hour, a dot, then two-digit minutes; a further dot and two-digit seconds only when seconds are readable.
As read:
1.35
